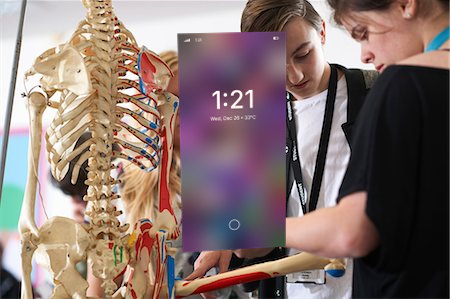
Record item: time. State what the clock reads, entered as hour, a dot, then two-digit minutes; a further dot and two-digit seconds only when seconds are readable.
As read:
1.21
